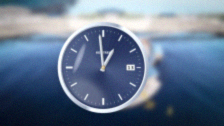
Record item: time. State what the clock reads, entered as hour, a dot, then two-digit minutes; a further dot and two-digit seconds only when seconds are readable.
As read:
12.59
